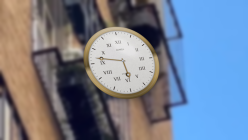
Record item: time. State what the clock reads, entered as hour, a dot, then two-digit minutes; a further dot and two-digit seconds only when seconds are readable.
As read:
5.47
